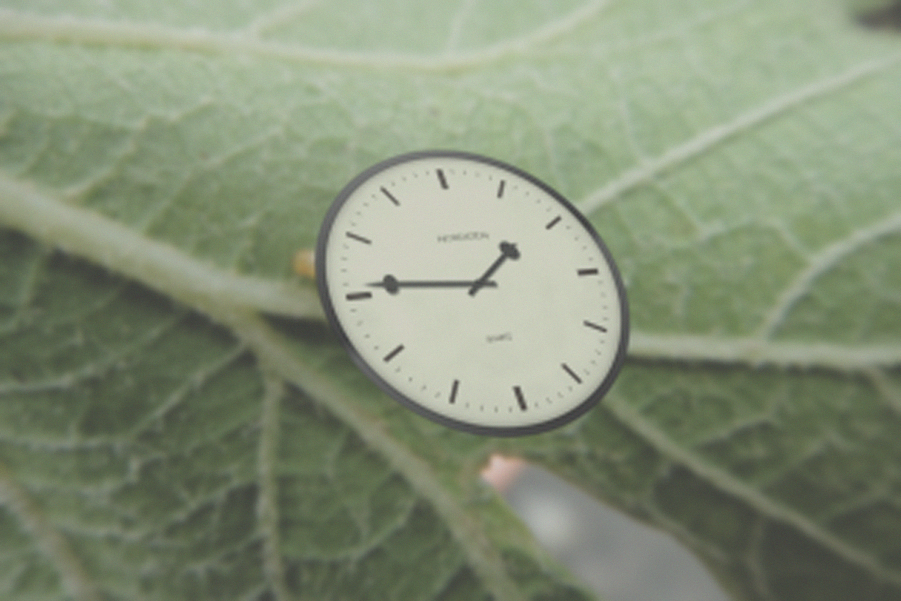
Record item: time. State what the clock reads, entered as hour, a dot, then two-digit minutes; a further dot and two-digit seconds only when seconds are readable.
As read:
1.46
